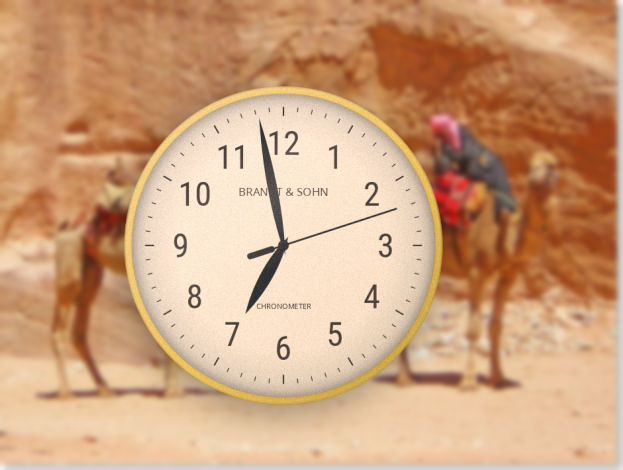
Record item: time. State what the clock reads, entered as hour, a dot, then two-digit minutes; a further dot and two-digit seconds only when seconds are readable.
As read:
6.58.12
